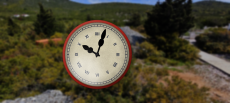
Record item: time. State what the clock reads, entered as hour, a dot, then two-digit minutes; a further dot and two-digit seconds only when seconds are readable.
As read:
10.03
